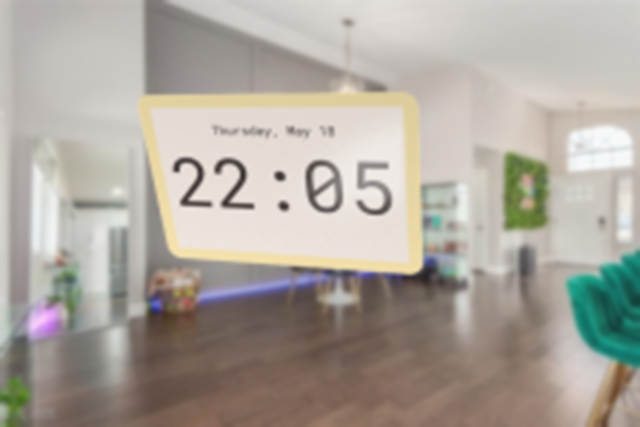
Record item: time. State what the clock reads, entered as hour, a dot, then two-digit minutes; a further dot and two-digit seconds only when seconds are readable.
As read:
22.05
